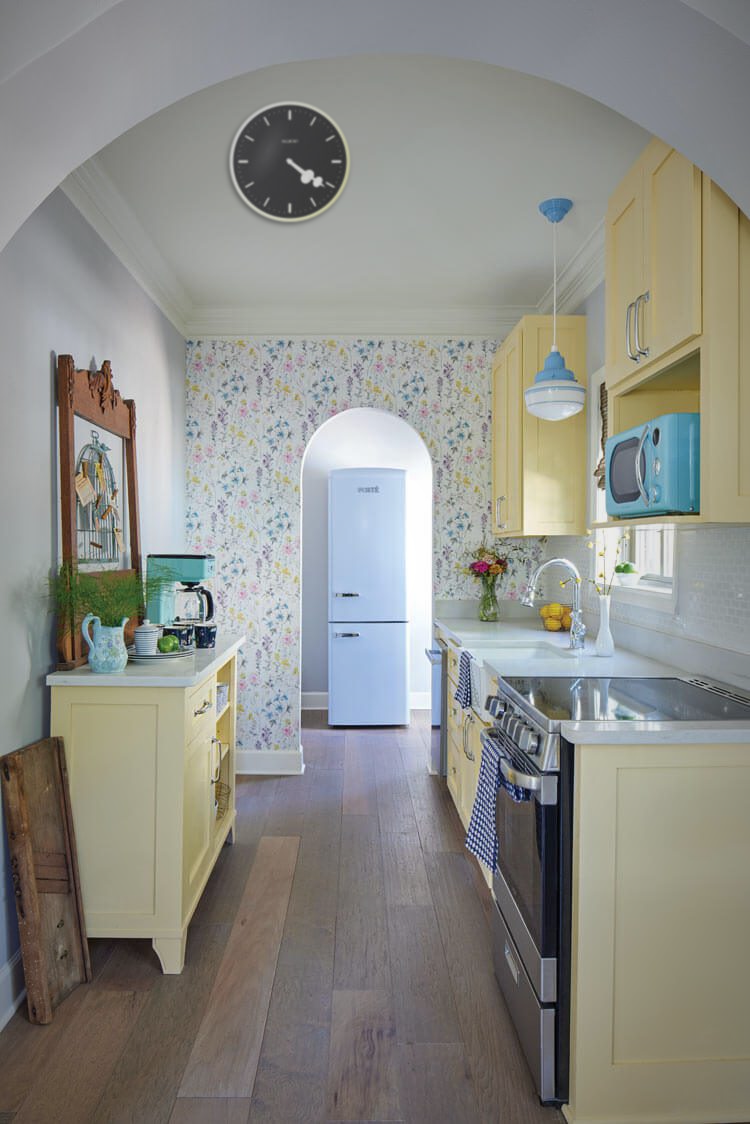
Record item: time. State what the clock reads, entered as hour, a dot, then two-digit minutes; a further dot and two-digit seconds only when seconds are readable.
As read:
4.21
